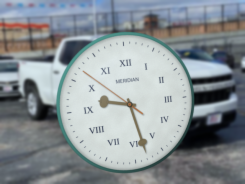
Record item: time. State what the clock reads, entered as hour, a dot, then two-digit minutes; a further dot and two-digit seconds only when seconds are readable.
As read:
9.27.52
